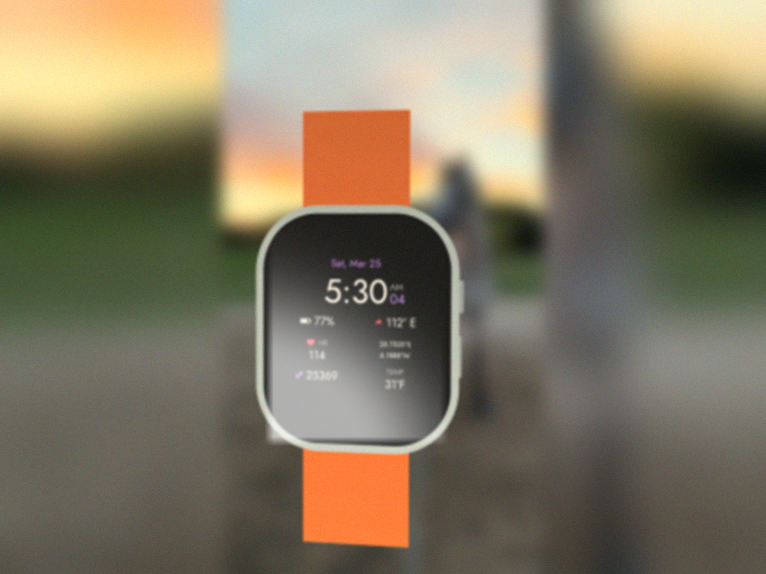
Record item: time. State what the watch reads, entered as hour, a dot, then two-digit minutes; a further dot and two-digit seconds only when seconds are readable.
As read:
5.30
